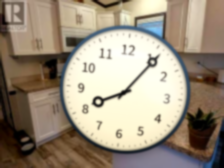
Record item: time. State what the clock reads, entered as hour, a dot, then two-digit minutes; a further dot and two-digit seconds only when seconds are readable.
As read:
8.06
